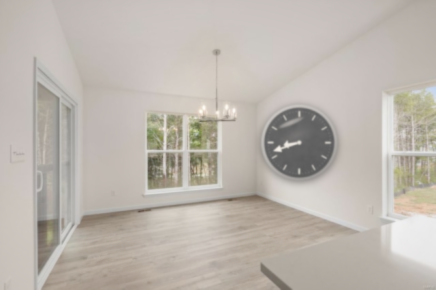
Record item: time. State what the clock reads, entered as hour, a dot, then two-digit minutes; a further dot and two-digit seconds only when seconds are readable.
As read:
8.42
